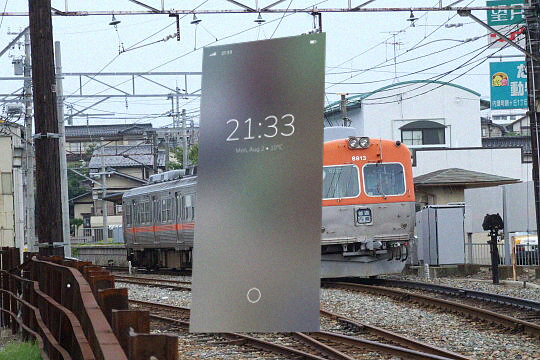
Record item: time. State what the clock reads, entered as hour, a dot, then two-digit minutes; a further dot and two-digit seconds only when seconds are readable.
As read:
21.33
